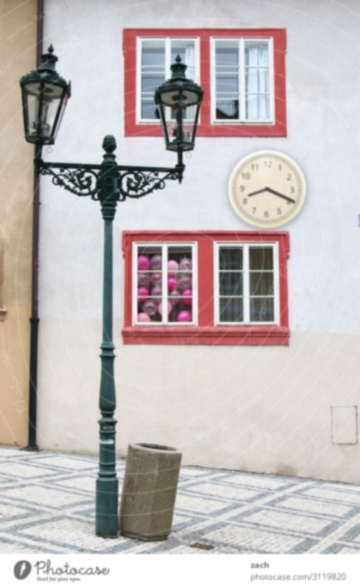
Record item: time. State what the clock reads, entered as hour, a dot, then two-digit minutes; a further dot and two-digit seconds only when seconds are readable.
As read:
8.19
